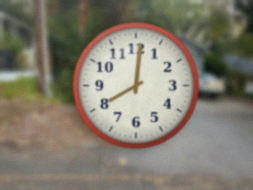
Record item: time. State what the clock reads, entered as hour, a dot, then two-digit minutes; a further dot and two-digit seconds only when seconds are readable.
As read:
8.01
